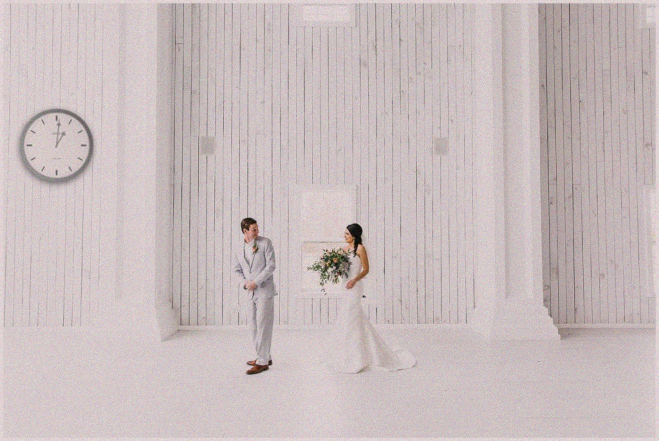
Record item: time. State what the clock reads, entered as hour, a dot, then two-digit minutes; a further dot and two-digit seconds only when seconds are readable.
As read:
1.01
